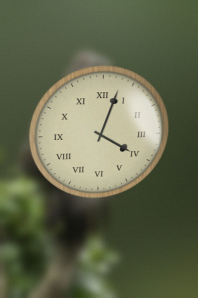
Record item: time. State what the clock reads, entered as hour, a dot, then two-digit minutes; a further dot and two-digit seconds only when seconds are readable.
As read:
4.03
